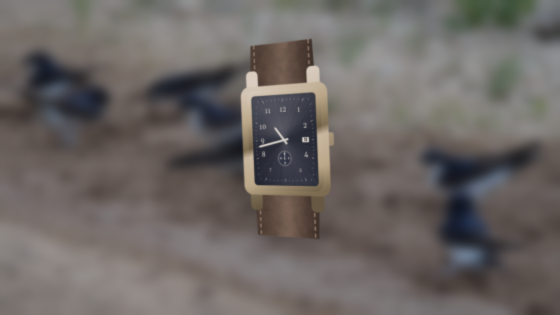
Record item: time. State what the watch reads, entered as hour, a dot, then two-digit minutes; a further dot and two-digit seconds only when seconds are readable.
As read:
10.43
